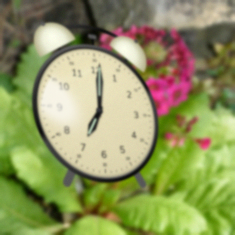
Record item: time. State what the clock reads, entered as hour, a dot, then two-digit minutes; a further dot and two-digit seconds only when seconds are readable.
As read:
7.01
